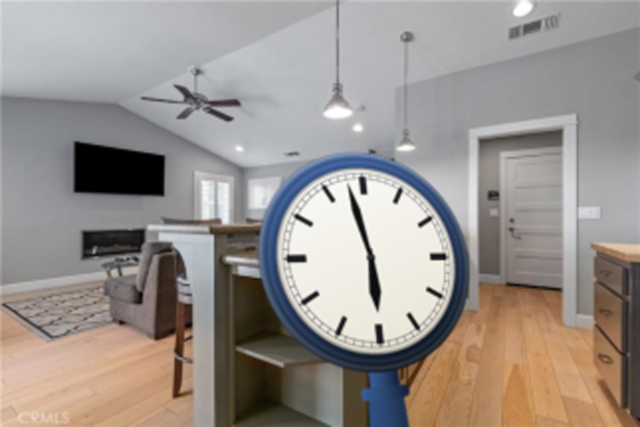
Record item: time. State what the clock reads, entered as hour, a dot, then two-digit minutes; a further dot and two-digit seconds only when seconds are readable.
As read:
5.58
